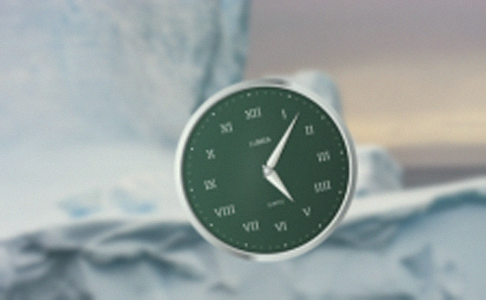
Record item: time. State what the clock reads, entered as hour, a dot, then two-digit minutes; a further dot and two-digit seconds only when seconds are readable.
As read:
5.07
